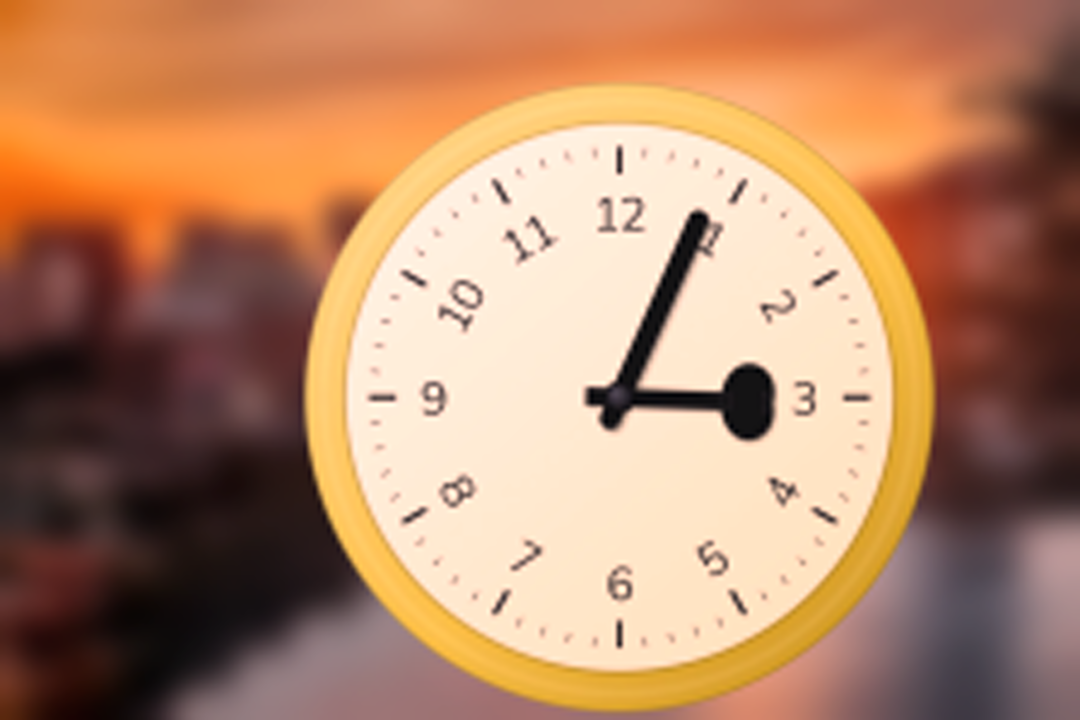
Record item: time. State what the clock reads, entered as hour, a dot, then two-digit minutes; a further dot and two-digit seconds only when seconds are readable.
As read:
3.04
